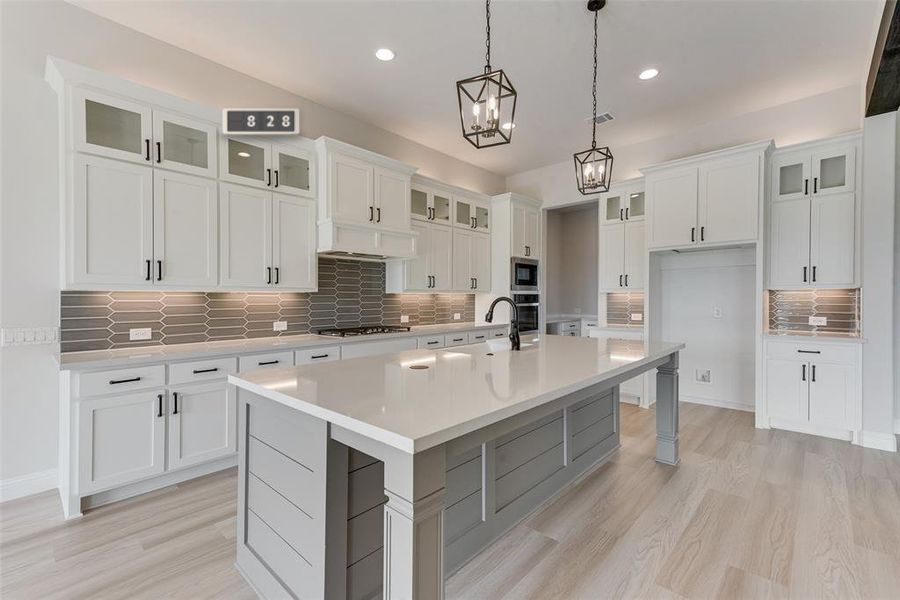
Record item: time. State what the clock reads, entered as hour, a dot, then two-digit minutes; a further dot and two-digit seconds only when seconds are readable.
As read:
8.28
